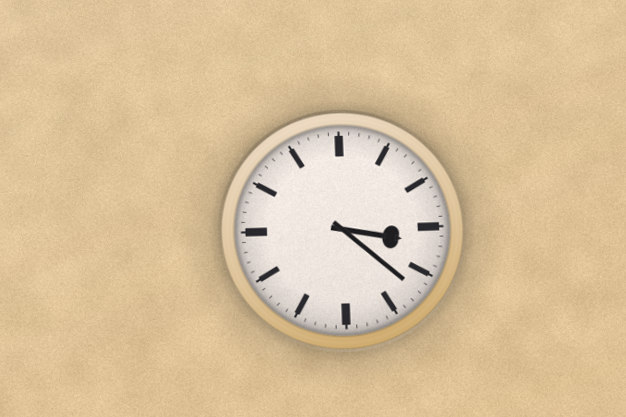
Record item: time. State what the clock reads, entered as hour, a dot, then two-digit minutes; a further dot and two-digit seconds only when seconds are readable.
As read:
3.22
